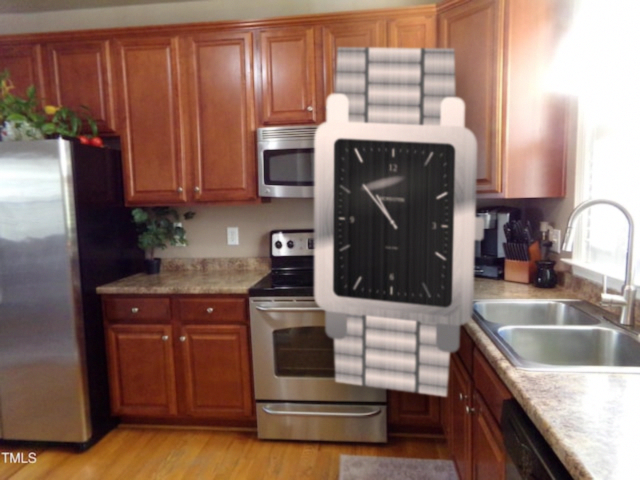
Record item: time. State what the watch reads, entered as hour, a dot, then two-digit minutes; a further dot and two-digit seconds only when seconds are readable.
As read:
10.53
